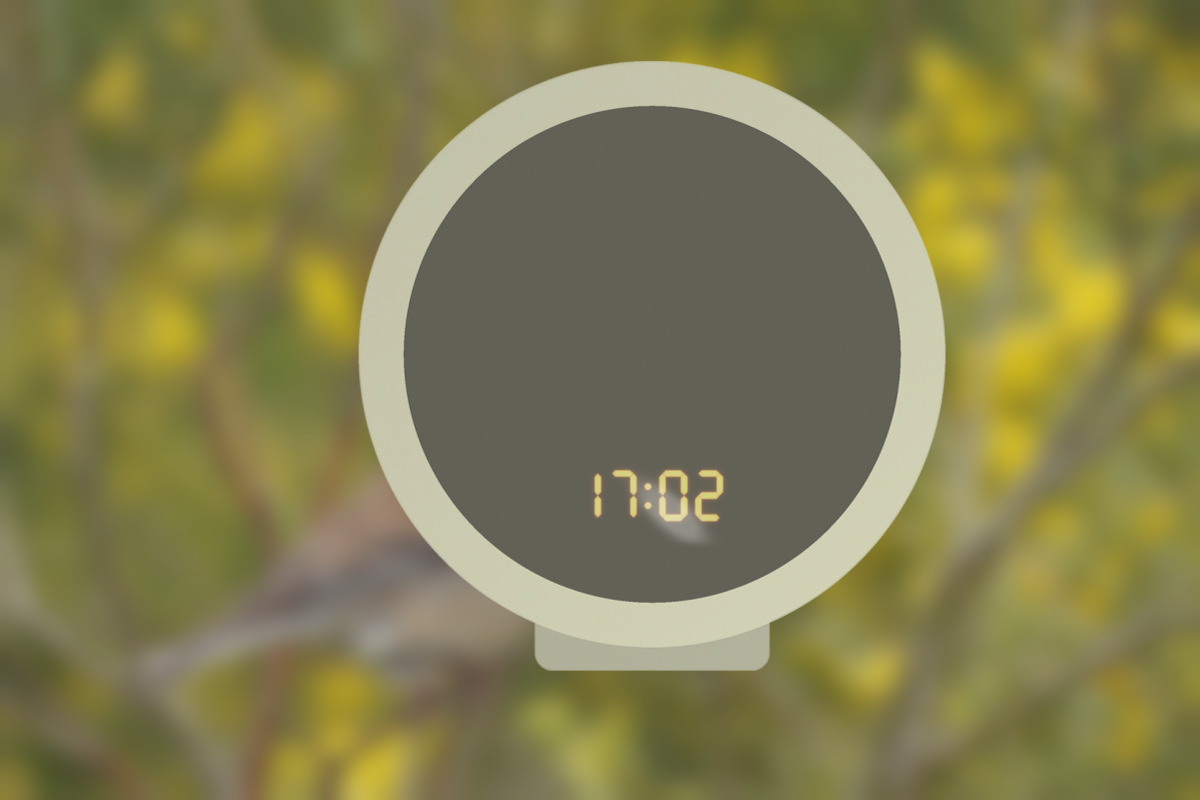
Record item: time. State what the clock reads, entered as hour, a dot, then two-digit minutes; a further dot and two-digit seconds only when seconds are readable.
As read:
17.02
